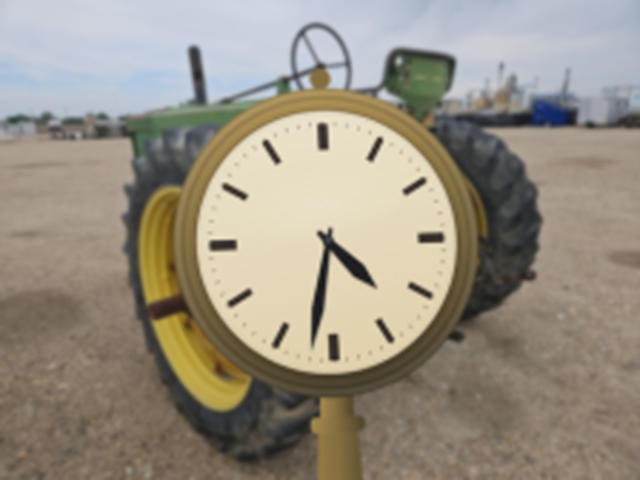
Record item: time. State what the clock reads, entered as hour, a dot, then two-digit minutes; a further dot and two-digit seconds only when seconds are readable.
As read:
4.32
